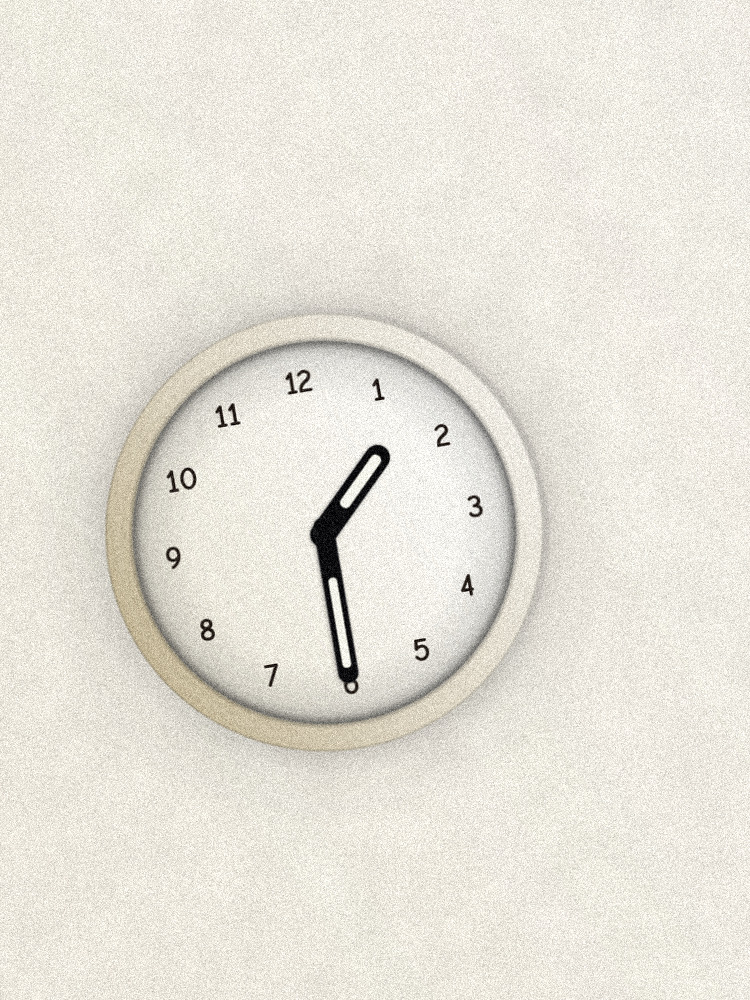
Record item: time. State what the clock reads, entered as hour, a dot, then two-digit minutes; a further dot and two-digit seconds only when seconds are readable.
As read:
1.30
